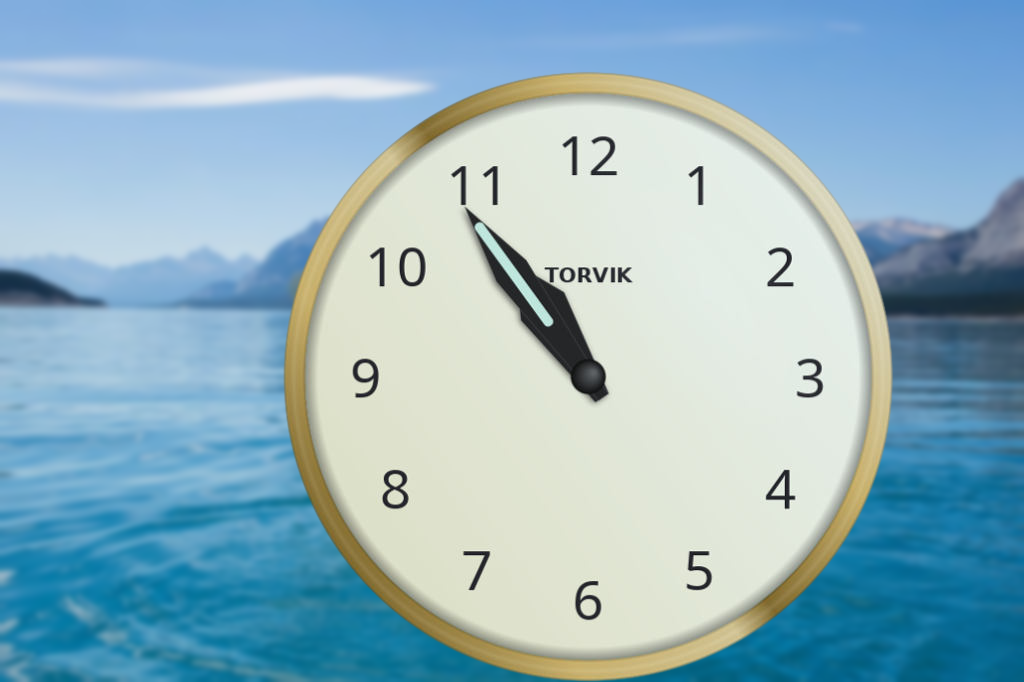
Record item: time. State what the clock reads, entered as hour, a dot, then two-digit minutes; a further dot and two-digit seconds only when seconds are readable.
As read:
10.54
